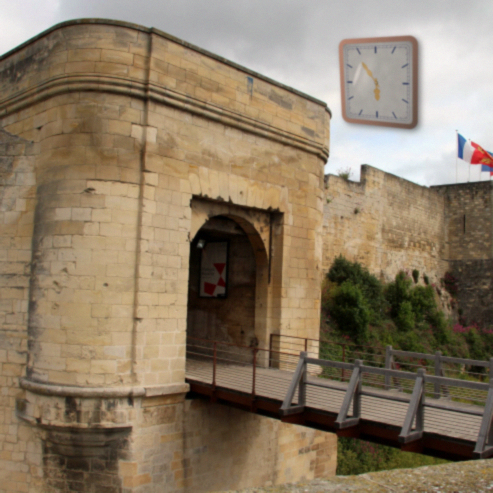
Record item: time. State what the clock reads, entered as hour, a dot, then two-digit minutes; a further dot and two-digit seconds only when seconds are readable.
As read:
5.54
